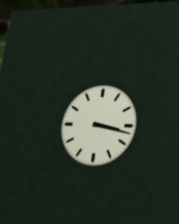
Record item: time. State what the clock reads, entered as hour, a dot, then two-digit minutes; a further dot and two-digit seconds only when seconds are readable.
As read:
3.17
